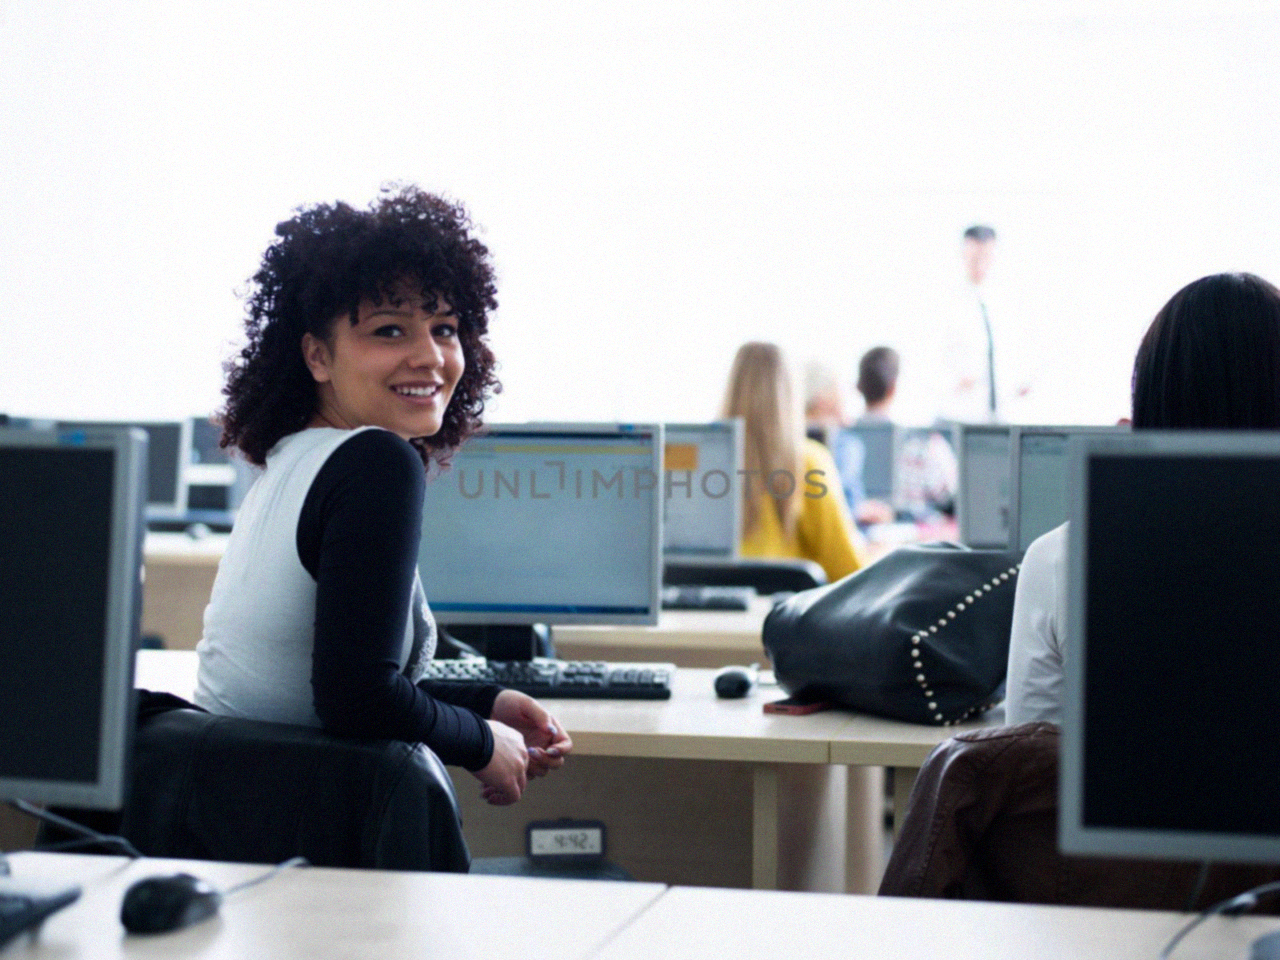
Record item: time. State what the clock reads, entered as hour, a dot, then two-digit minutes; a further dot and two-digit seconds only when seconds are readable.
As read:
4.42
